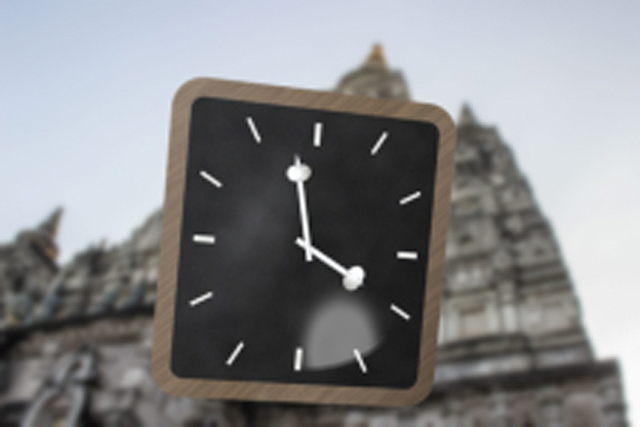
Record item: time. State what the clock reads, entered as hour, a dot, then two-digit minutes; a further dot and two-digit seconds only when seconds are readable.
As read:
3.58
